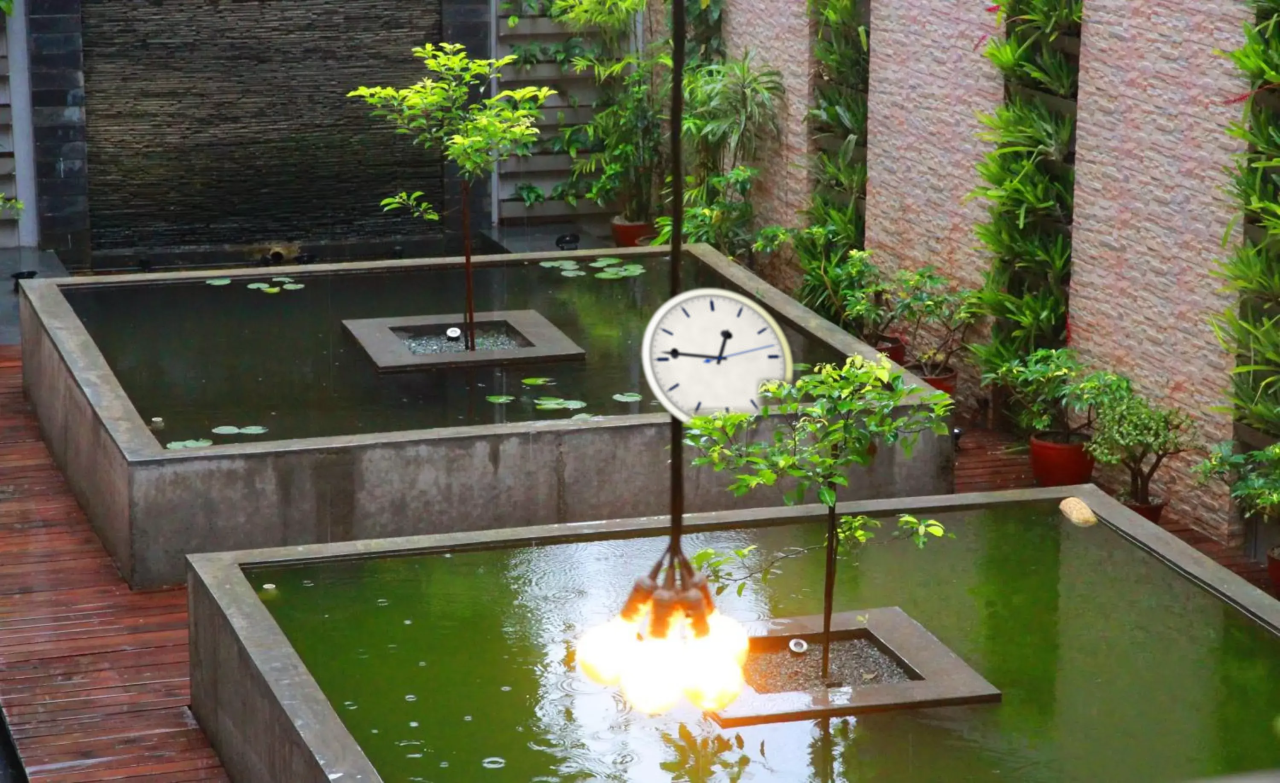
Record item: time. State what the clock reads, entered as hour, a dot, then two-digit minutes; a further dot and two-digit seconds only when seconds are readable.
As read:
12.46.13
